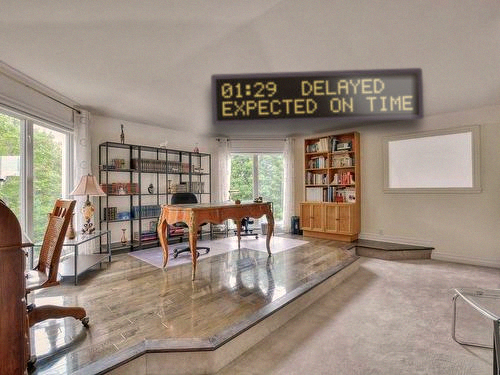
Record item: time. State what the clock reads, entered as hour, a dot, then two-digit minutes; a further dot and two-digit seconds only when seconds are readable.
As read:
1.29
